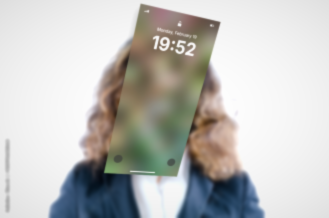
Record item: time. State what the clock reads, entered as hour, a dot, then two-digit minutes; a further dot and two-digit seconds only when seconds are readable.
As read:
19.52
